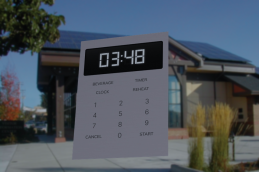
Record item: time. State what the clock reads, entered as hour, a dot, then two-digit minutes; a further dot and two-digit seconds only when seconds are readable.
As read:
3.48
